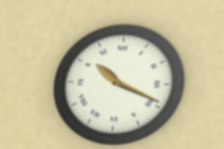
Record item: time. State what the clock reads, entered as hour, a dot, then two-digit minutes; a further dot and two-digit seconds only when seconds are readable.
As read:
10.19
